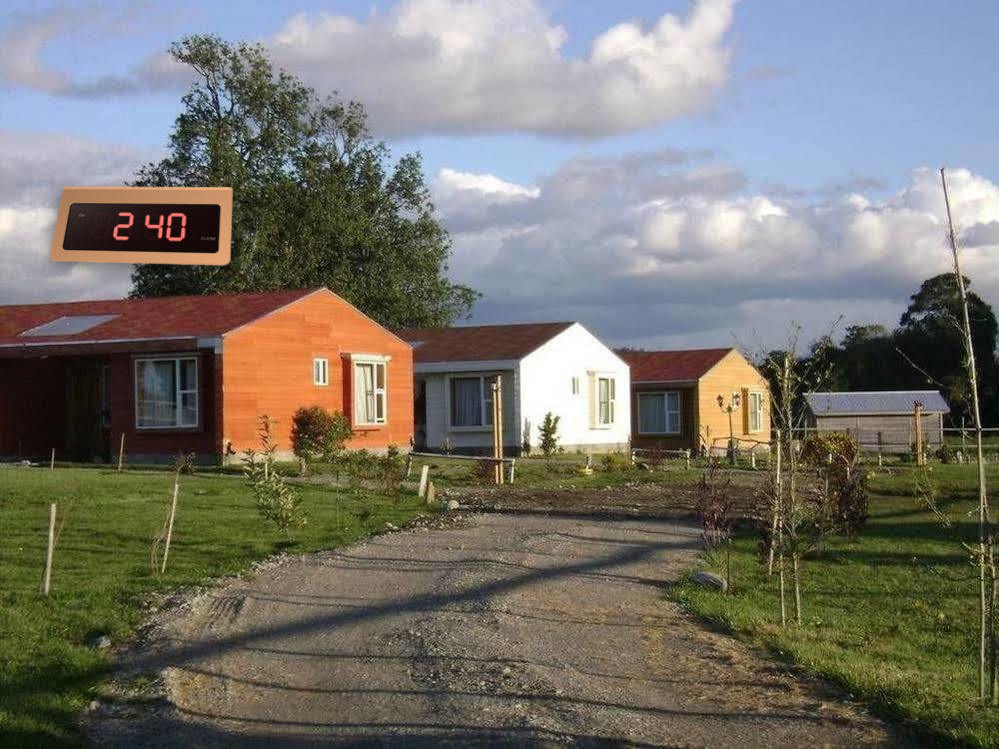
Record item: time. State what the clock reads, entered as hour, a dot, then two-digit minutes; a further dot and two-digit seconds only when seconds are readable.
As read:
2.40
